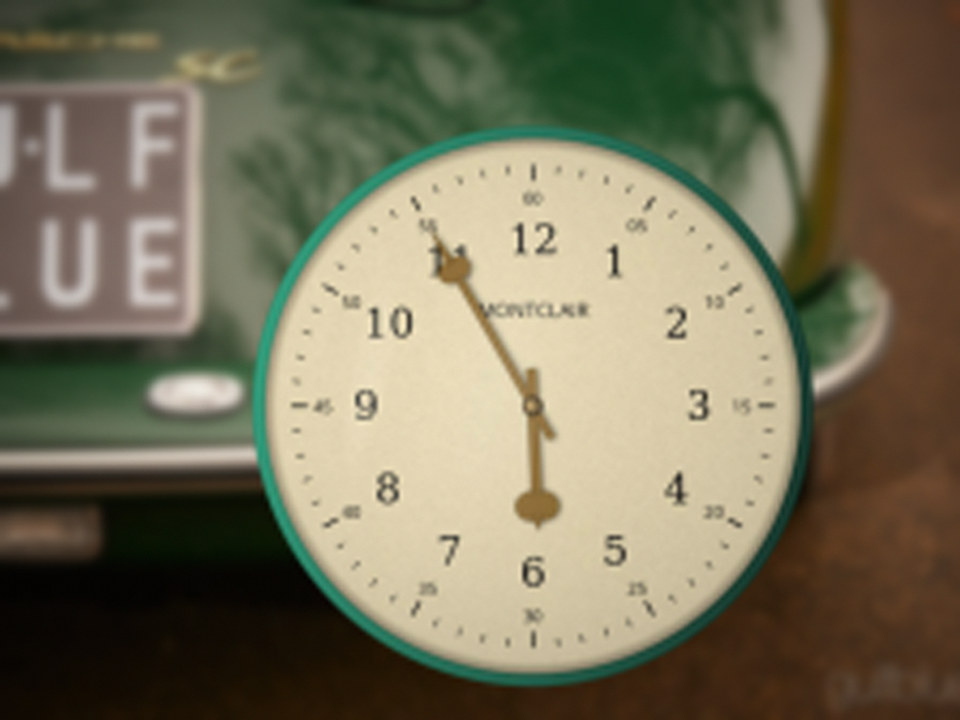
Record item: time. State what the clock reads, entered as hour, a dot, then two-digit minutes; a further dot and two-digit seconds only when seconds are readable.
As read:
5.55
